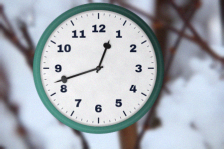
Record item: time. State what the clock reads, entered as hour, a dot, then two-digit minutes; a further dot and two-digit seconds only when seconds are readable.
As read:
12.42
